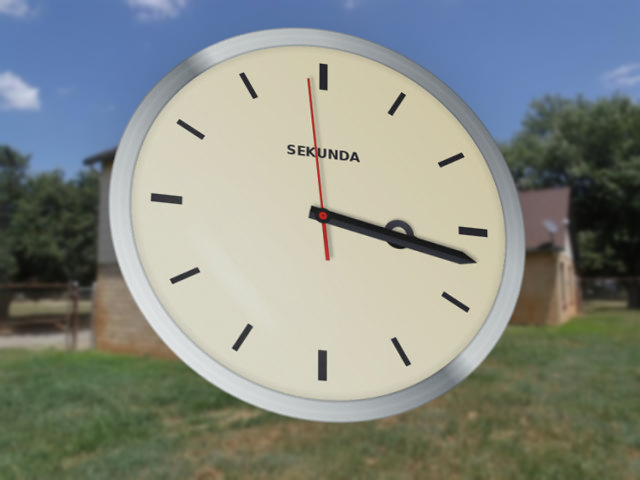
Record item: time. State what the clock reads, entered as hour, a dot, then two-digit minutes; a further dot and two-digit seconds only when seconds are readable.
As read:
3.16.59
